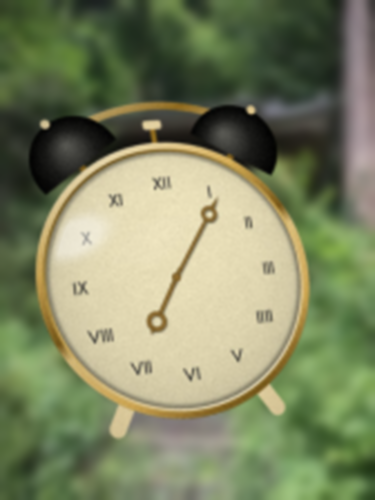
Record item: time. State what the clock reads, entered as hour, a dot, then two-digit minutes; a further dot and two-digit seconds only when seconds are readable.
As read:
7.06
